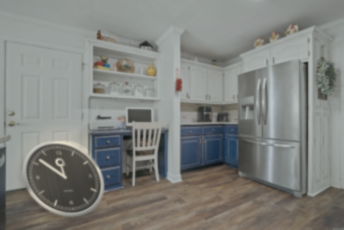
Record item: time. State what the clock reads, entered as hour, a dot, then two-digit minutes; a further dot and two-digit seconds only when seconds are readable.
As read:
11.52
